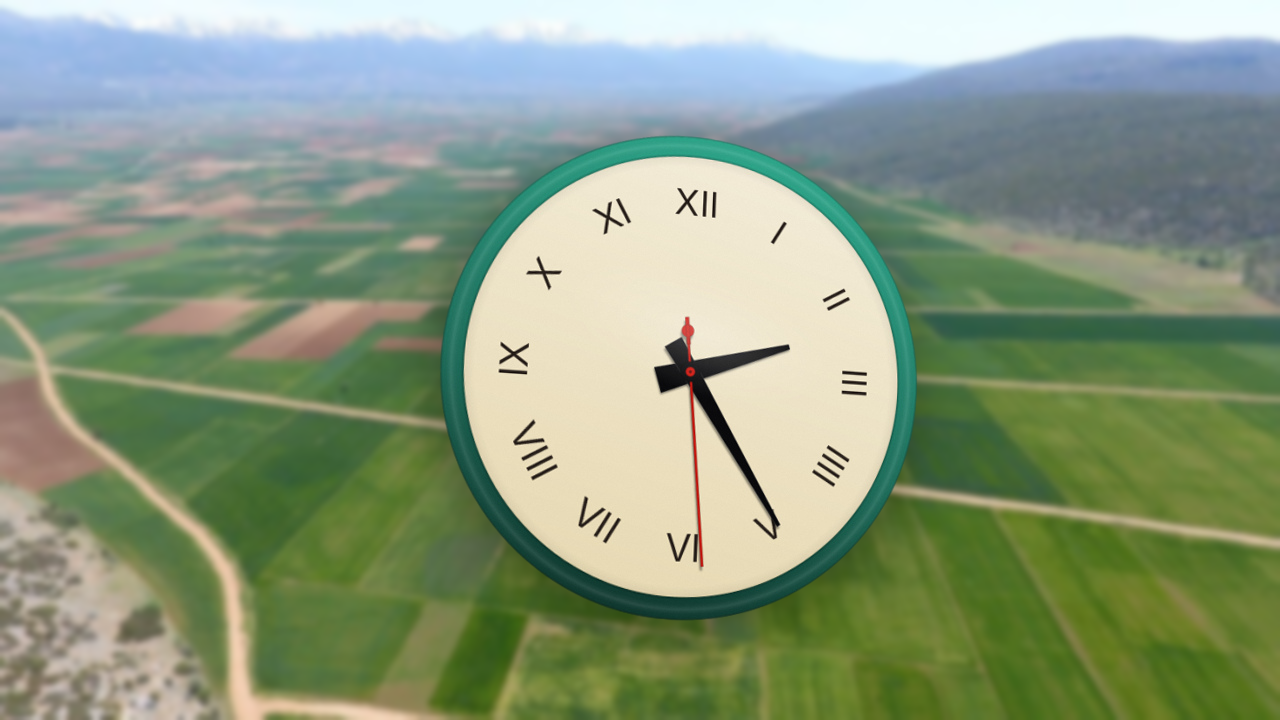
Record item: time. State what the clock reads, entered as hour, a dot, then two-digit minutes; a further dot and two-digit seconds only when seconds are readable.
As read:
2.24.29
